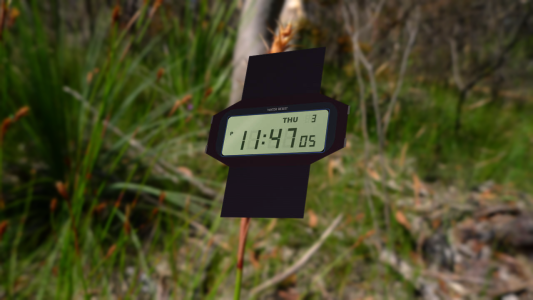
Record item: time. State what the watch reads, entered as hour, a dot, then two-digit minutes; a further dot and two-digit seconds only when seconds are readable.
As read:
11.47.05
